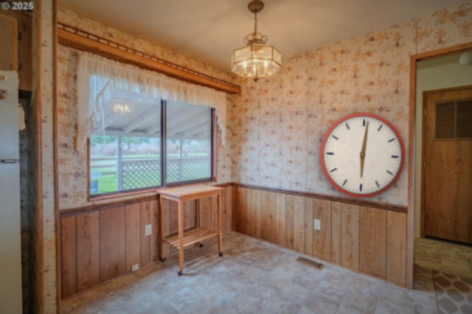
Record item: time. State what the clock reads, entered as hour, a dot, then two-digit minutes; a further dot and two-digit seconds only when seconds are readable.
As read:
6.01
